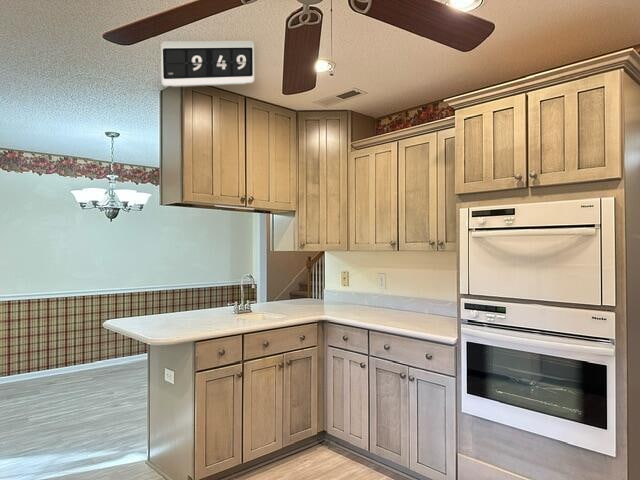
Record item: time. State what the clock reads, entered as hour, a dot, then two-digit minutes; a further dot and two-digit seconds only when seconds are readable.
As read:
9.49
